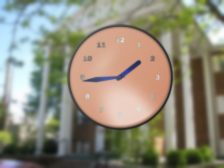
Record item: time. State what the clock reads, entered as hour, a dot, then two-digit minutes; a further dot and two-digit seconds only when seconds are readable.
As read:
1.44
